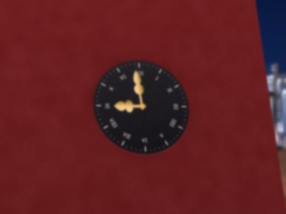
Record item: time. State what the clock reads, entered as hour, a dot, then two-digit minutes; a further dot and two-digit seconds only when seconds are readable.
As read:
8.59
